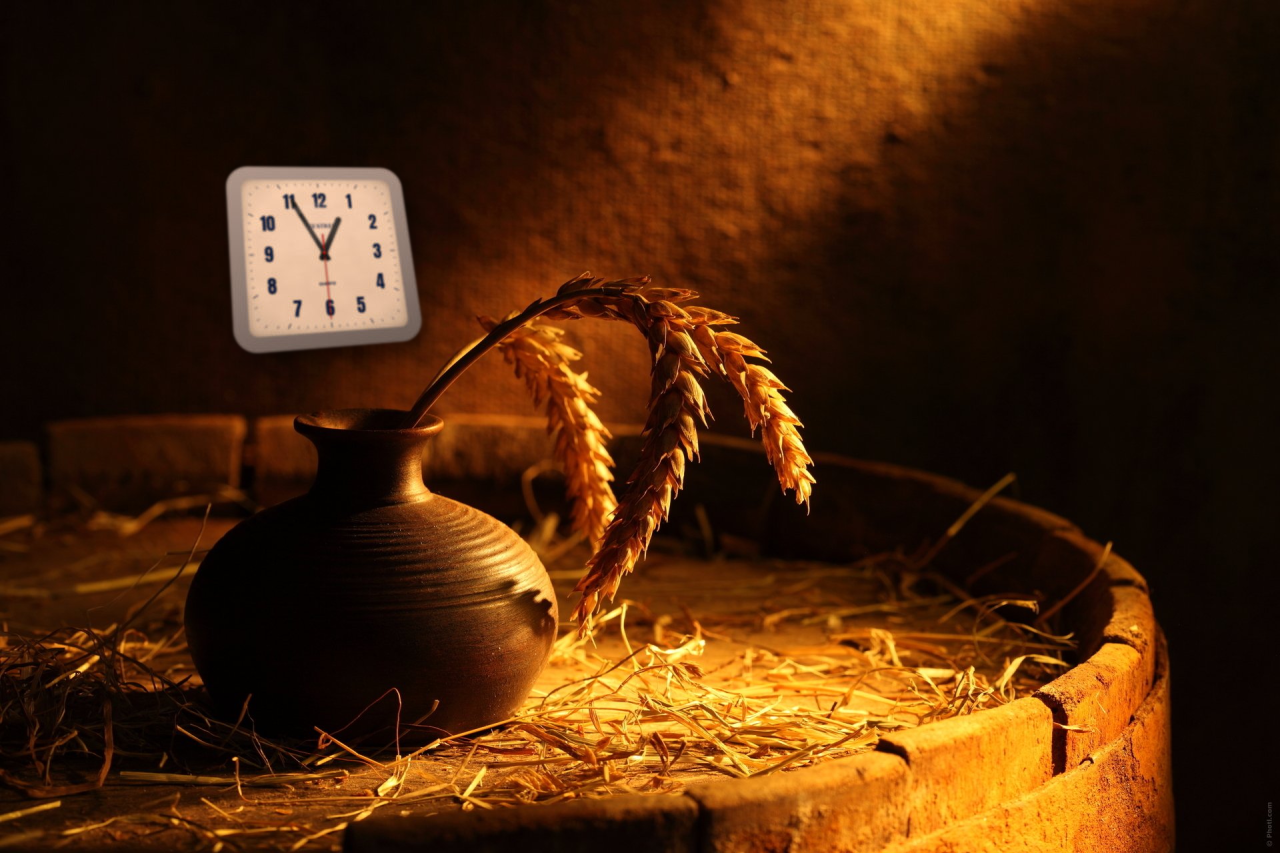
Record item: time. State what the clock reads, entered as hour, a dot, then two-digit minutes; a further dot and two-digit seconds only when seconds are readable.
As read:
12.55.30
